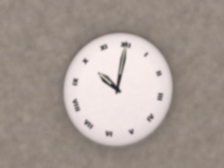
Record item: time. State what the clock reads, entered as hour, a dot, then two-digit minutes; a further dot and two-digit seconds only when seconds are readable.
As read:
10.00
